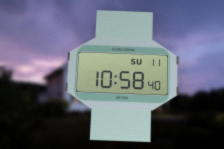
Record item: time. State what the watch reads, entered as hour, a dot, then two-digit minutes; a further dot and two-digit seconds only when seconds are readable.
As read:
10.58.40
